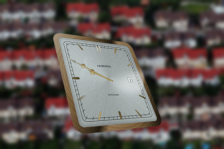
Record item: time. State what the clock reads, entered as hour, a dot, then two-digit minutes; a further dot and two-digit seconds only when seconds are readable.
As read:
9.50
